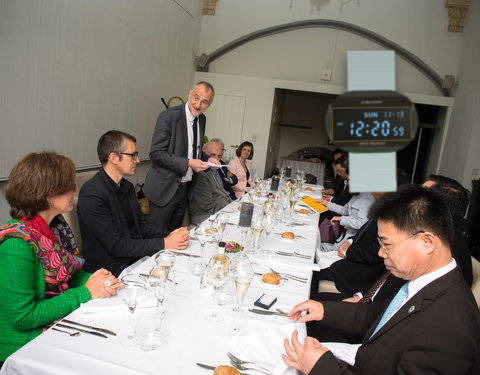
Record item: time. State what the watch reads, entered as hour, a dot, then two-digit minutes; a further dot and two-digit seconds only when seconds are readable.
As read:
12.20
